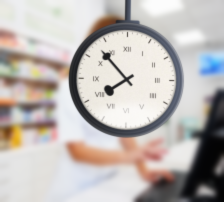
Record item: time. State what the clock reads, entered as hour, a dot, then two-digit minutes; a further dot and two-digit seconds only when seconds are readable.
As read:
7.53
